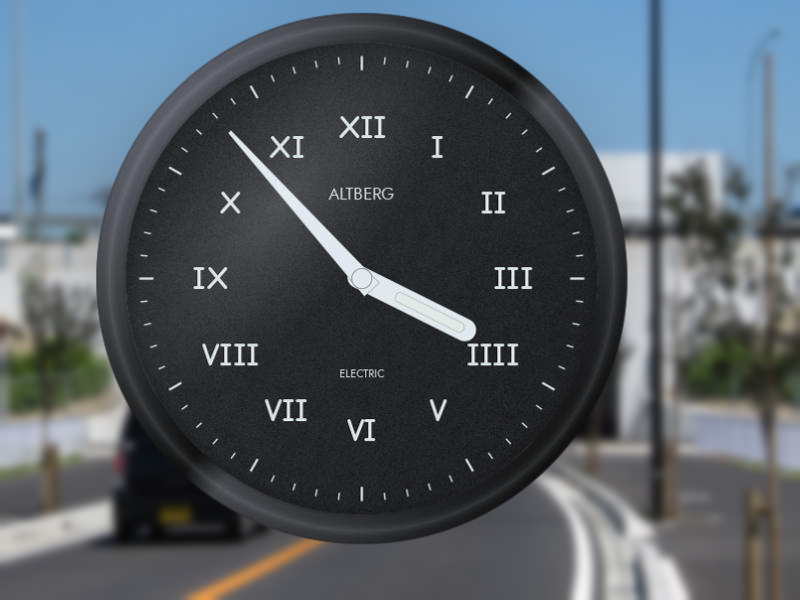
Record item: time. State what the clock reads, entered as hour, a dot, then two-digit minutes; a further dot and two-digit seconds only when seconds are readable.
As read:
3.53
